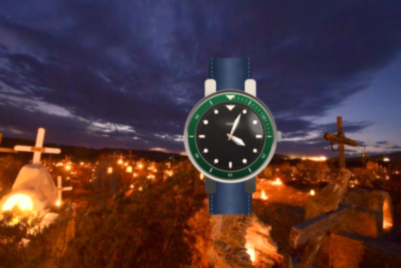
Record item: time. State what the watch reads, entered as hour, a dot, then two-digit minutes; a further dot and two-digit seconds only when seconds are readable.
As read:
4.04
